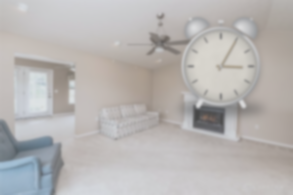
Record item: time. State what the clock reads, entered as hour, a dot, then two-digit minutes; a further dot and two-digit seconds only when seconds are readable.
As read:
3.05
